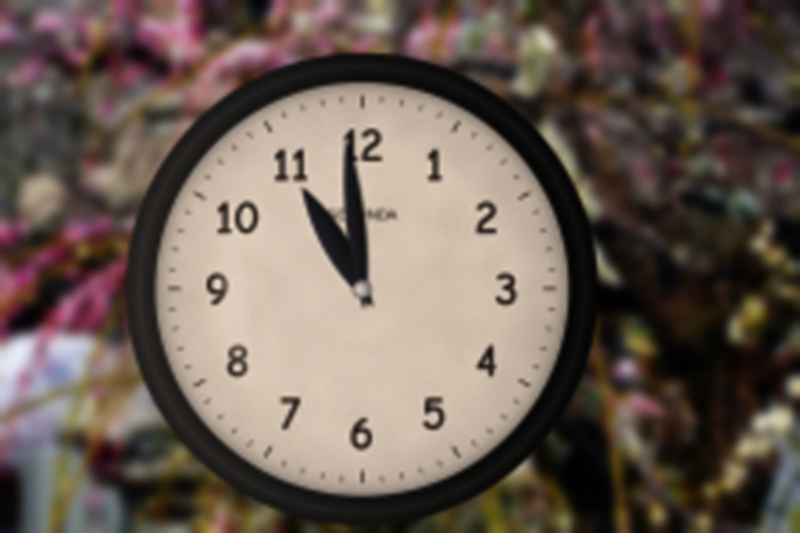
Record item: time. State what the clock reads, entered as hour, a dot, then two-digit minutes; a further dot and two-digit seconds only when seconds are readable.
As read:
10.59
